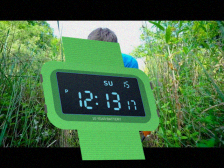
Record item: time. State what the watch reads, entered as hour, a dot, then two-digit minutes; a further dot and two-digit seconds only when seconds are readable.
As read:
12.13.17
